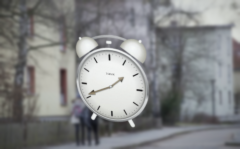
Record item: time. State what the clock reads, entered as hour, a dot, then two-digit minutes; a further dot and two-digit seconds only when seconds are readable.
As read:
1.41
